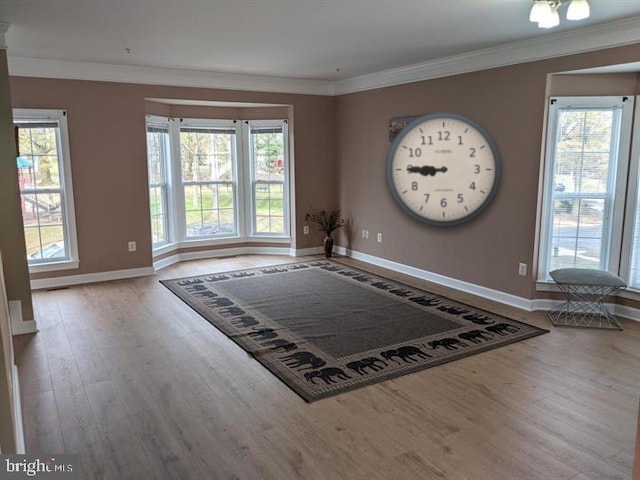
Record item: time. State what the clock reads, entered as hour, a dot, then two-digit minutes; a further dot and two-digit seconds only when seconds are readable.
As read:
8.45
